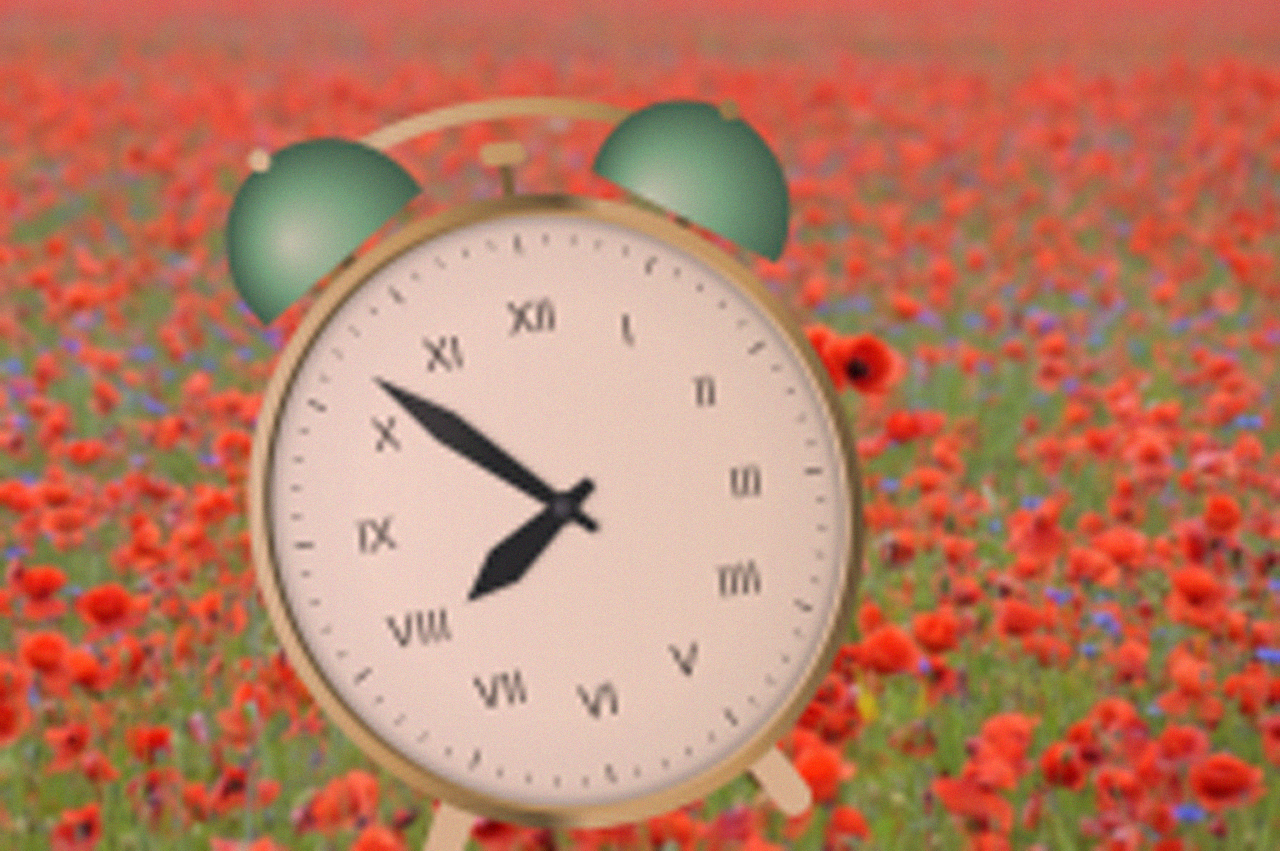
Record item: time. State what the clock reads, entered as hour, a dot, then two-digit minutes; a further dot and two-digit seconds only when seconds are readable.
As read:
7.52
